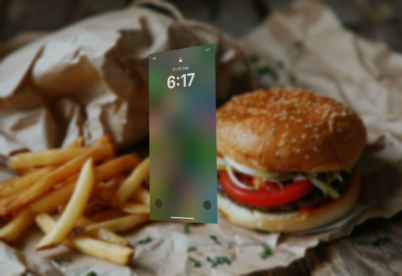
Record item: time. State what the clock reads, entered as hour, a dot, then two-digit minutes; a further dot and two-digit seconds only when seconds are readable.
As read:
6.17
